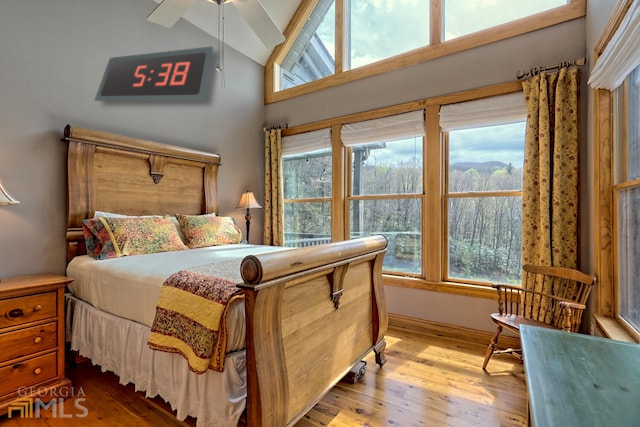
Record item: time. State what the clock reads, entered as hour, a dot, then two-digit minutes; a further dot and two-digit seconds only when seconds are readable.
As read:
5.38
